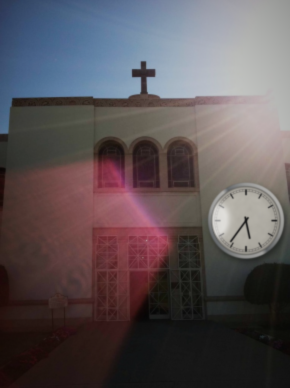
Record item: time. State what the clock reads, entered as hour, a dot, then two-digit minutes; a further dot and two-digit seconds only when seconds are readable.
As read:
5.36
